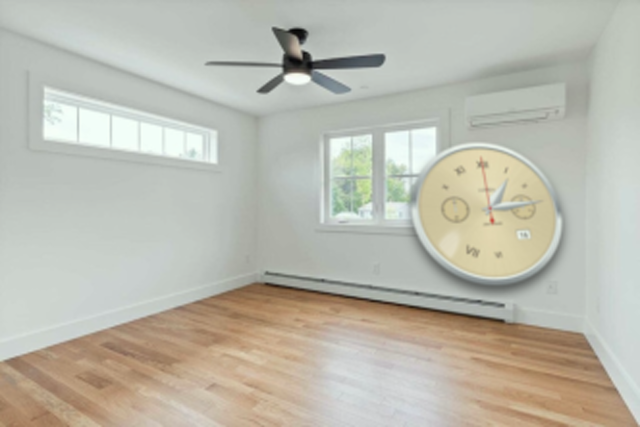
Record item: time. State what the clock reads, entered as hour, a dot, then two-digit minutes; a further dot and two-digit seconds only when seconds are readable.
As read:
1.14
